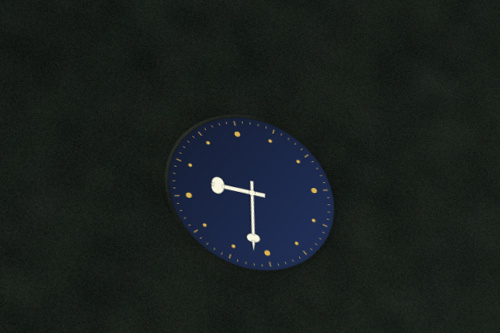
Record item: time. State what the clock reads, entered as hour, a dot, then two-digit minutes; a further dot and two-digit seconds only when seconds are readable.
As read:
9.32
